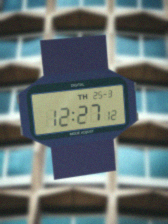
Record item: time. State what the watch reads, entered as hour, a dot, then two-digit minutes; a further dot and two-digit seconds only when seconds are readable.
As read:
12.27.12
